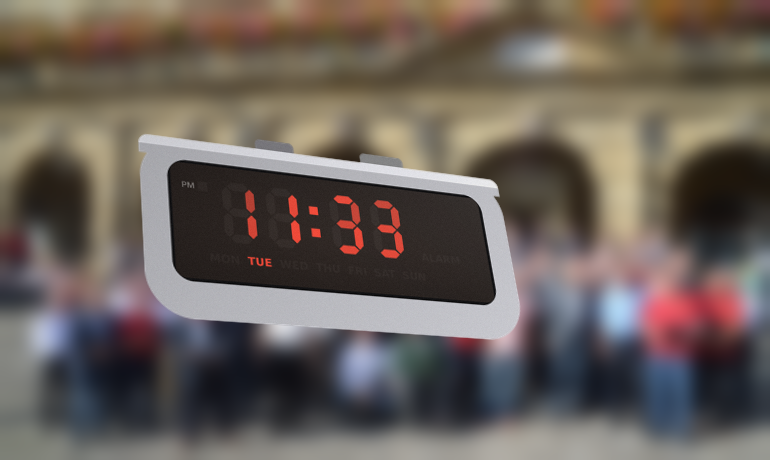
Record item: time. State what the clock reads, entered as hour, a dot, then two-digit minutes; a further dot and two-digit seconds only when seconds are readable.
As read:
11.33
